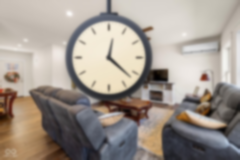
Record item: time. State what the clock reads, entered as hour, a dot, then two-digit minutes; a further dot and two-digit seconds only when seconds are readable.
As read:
12.22
